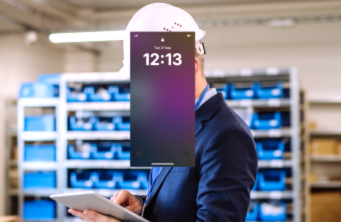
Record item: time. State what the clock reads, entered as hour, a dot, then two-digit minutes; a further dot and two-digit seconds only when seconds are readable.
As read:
12.13
